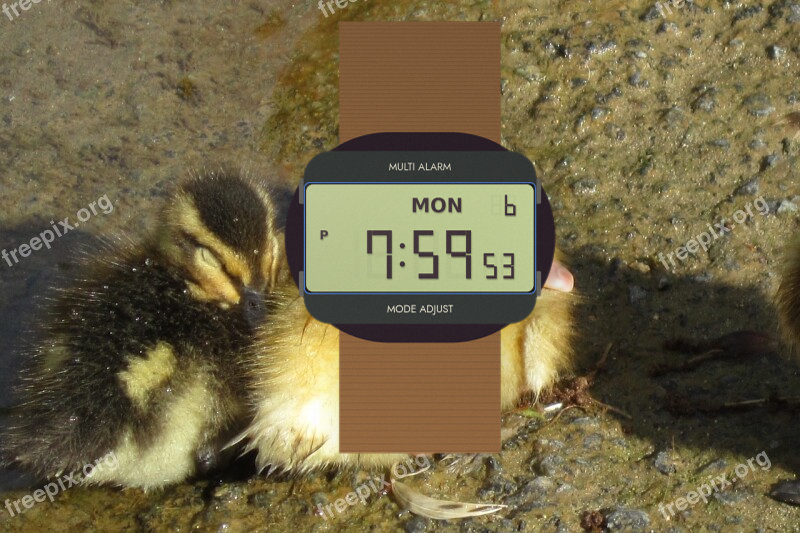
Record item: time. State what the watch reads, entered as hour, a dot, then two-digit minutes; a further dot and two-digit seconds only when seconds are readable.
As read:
7.59.53
